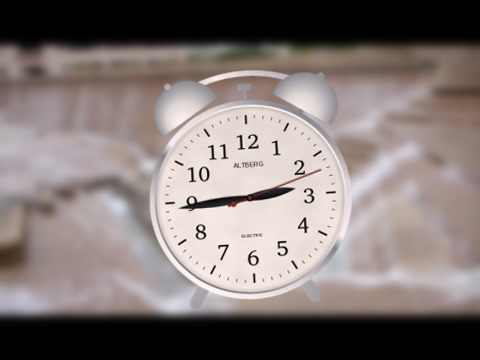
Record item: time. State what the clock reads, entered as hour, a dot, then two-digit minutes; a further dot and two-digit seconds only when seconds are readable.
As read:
2.44.12
